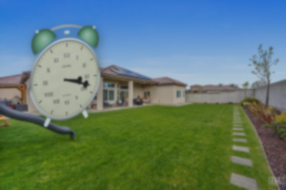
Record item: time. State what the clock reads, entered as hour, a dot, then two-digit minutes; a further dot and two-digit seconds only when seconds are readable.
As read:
3.18
